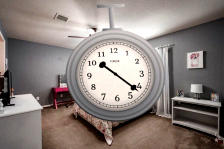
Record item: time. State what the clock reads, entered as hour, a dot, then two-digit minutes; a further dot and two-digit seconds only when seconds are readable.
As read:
10.22
